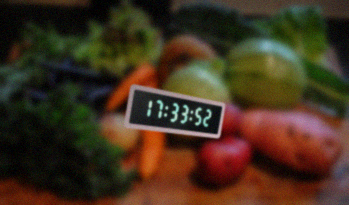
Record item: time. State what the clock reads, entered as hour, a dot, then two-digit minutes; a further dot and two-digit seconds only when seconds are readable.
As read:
17.33.52
